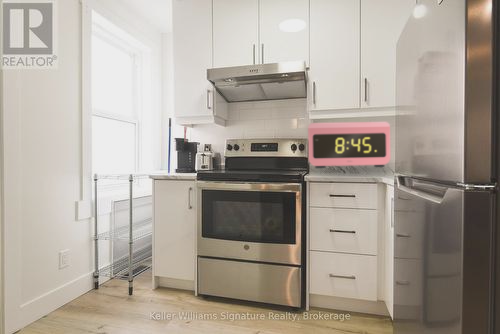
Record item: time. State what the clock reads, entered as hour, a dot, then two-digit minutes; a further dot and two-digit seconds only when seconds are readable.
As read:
8.45
